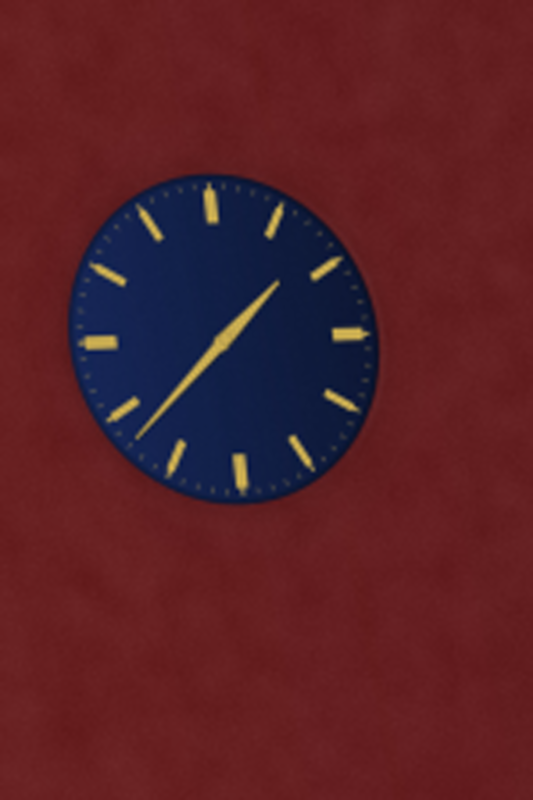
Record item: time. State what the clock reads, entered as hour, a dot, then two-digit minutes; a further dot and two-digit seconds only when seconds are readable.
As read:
1.38
